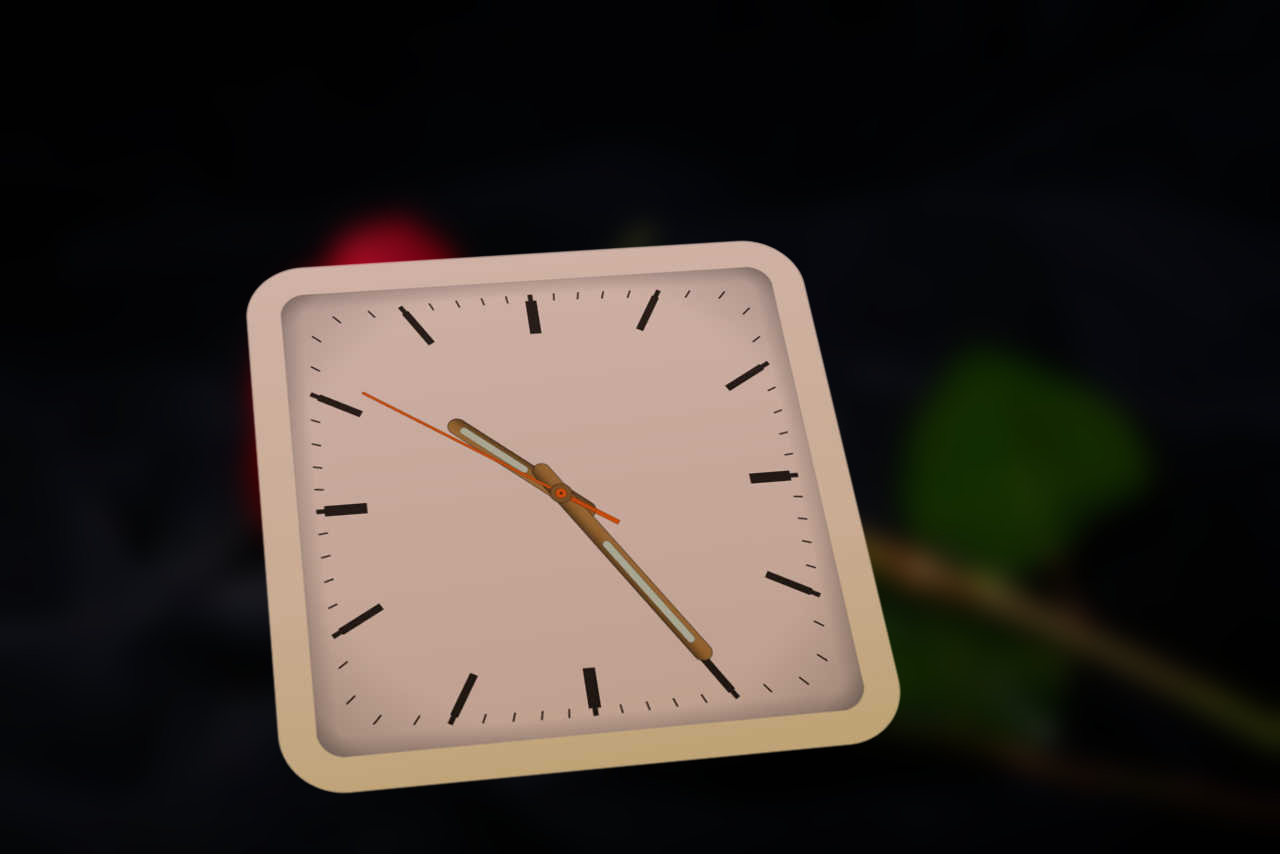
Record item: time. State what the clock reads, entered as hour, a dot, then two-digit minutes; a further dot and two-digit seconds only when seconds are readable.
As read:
10.24.51
